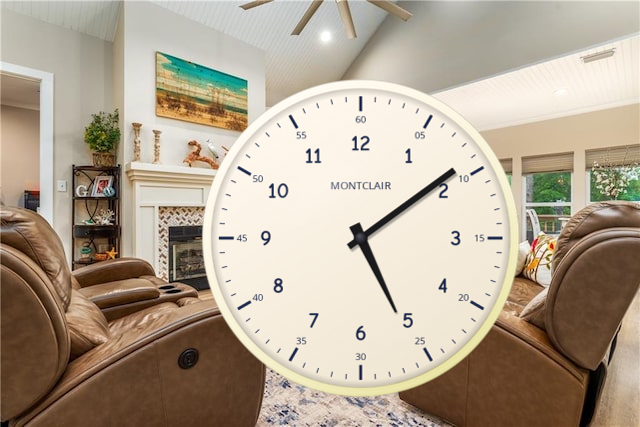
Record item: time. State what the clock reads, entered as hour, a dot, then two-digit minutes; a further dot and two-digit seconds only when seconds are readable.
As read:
5.09
